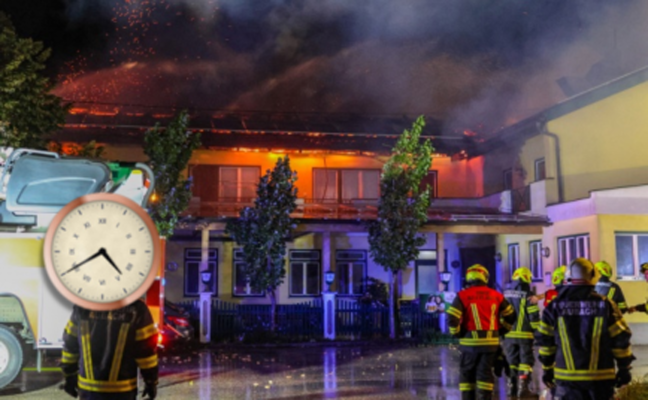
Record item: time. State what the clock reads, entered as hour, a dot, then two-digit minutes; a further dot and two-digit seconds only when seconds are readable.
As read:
4.40
